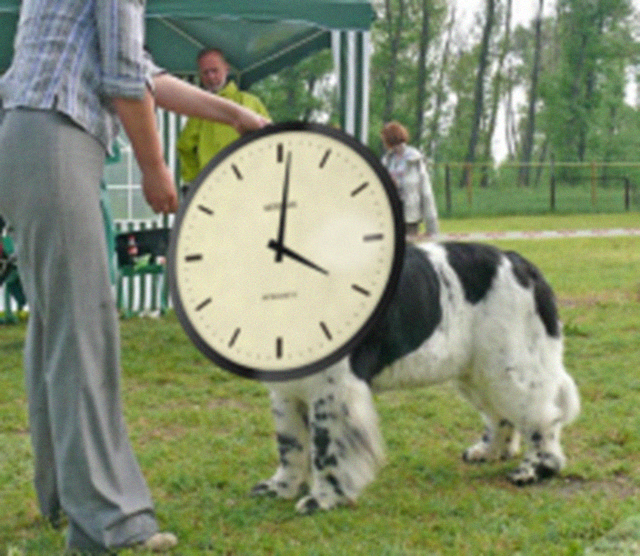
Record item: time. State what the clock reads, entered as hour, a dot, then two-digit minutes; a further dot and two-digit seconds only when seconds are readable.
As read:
4.01
